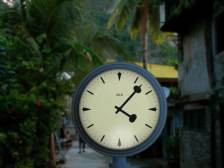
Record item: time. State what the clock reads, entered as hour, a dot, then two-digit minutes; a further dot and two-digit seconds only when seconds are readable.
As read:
4.07
